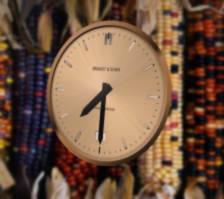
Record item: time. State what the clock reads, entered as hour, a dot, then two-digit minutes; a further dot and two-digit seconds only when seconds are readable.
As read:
7.30
